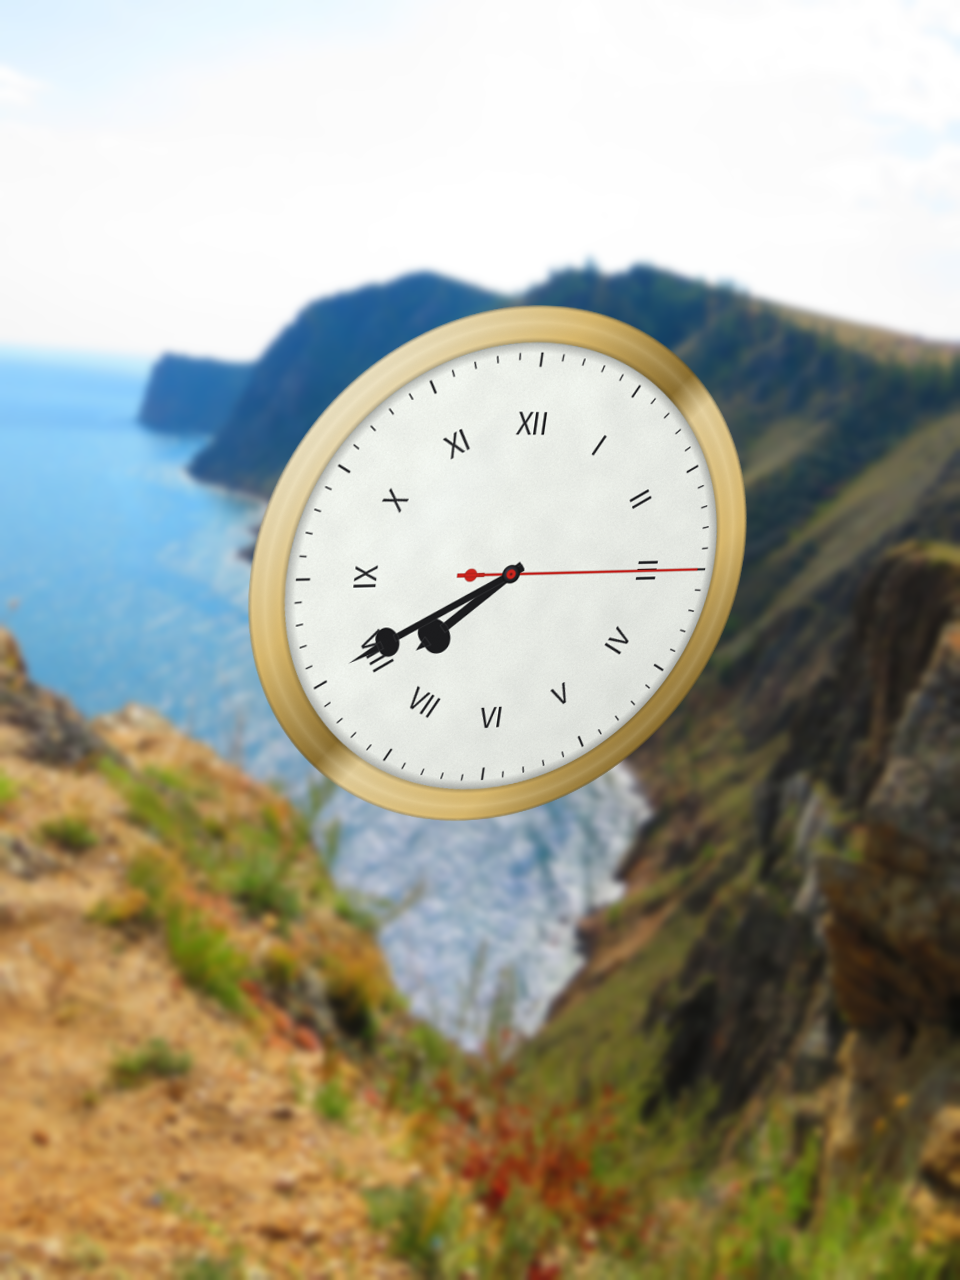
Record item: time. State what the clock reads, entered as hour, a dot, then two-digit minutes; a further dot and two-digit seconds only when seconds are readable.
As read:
7.40.15
